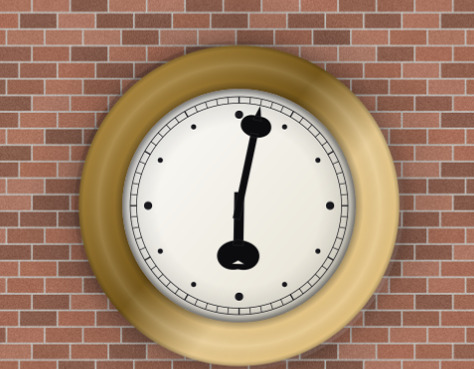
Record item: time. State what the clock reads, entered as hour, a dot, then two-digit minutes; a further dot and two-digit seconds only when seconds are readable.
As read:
6.02
